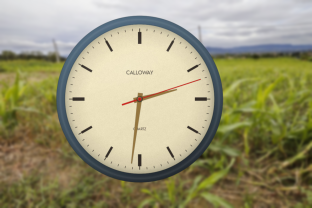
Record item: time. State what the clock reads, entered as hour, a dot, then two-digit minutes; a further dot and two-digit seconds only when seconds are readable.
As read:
2.31.12
